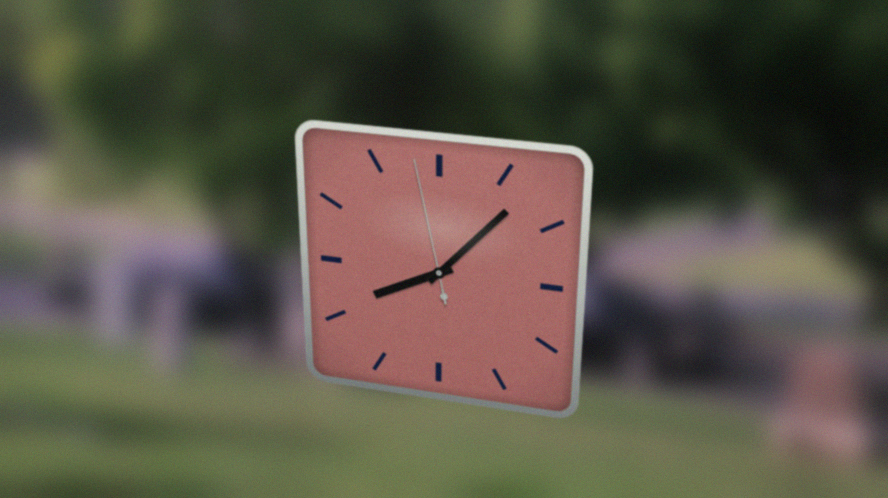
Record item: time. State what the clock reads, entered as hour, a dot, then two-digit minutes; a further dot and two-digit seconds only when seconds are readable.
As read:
8.06.58
